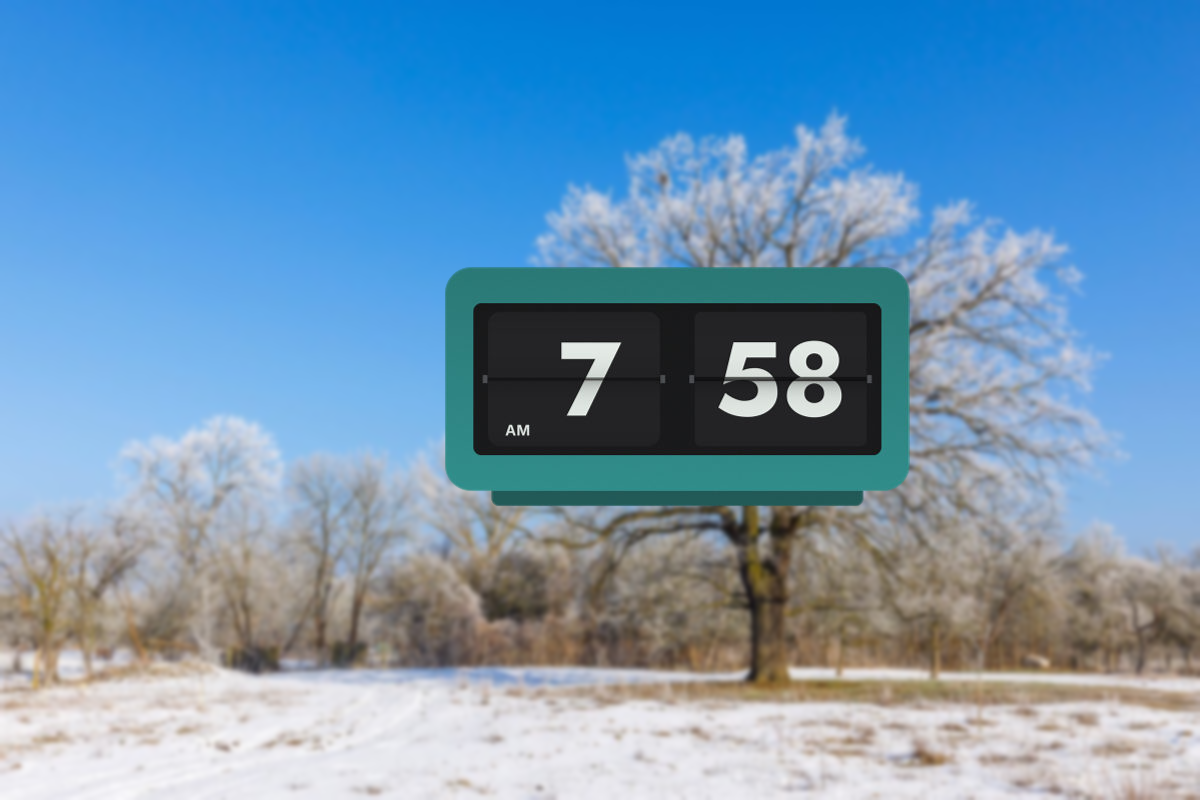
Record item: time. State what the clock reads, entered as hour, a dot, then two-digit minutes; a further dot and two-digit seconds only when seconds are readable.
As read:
7.58
